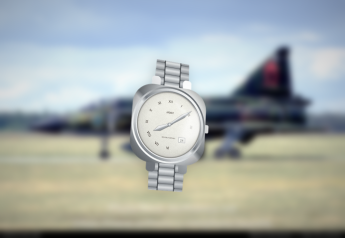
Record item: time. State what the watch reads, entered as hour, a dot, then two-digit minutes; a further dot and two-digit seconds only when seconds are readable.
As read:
8.09
